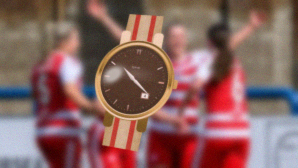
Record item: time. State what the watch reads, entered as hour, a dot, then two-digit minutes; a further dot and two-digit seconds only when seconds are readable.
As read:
10.21
